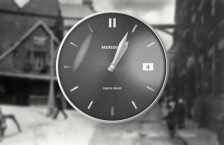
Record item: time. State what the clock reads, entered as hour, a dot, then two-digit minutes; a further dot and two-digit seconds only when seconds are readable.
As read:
1.04
